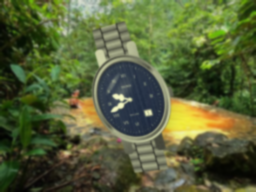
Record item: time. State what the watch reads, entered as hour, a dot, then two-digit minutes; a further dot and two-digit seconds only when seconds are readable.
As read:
9.42
